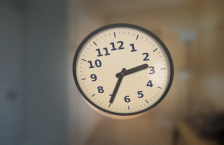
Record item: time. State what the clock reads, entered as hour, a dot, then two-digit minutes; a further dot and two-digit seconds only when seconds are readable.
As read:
2.35
